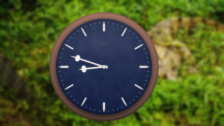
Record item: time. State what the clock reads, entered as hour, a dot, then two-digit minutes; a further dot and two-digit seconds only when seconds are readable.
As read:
8.48
